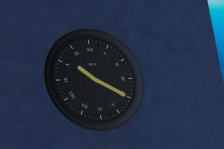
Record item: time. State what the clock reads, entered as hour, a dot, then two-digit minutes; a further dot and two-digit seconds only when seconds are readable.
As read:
10.20
